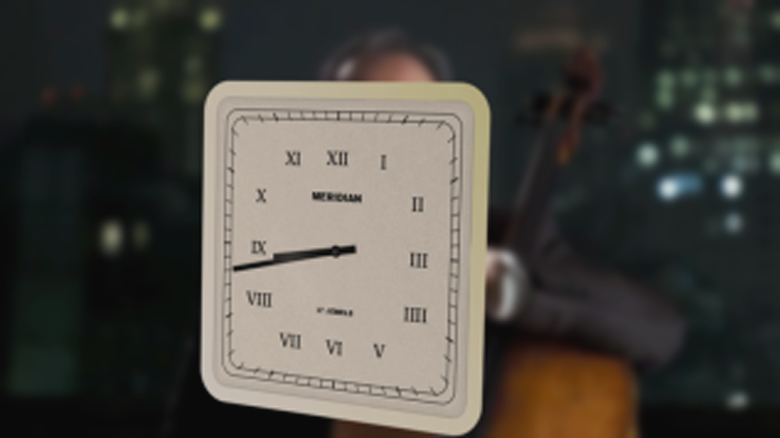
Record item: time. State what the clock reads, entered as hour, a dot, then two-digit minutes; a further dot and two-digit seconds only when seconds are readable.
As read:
8.43
